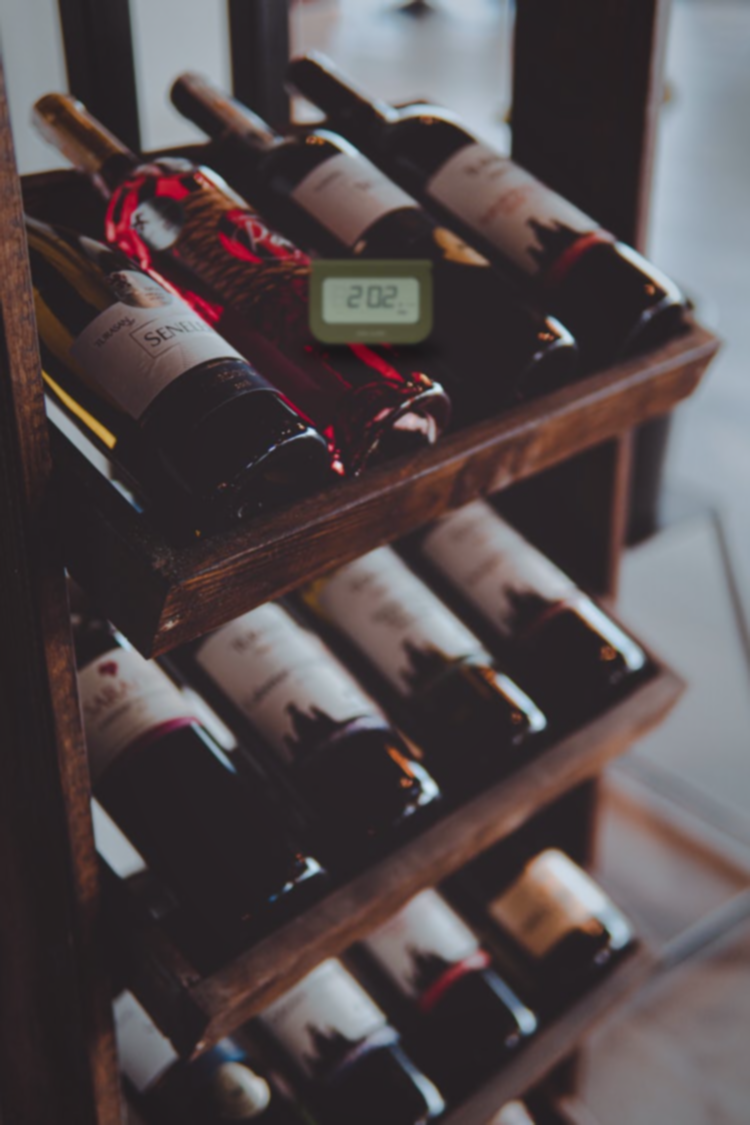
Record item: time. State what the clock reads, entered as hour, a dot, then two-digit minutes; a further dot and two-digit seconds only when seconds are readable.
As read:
2.02
